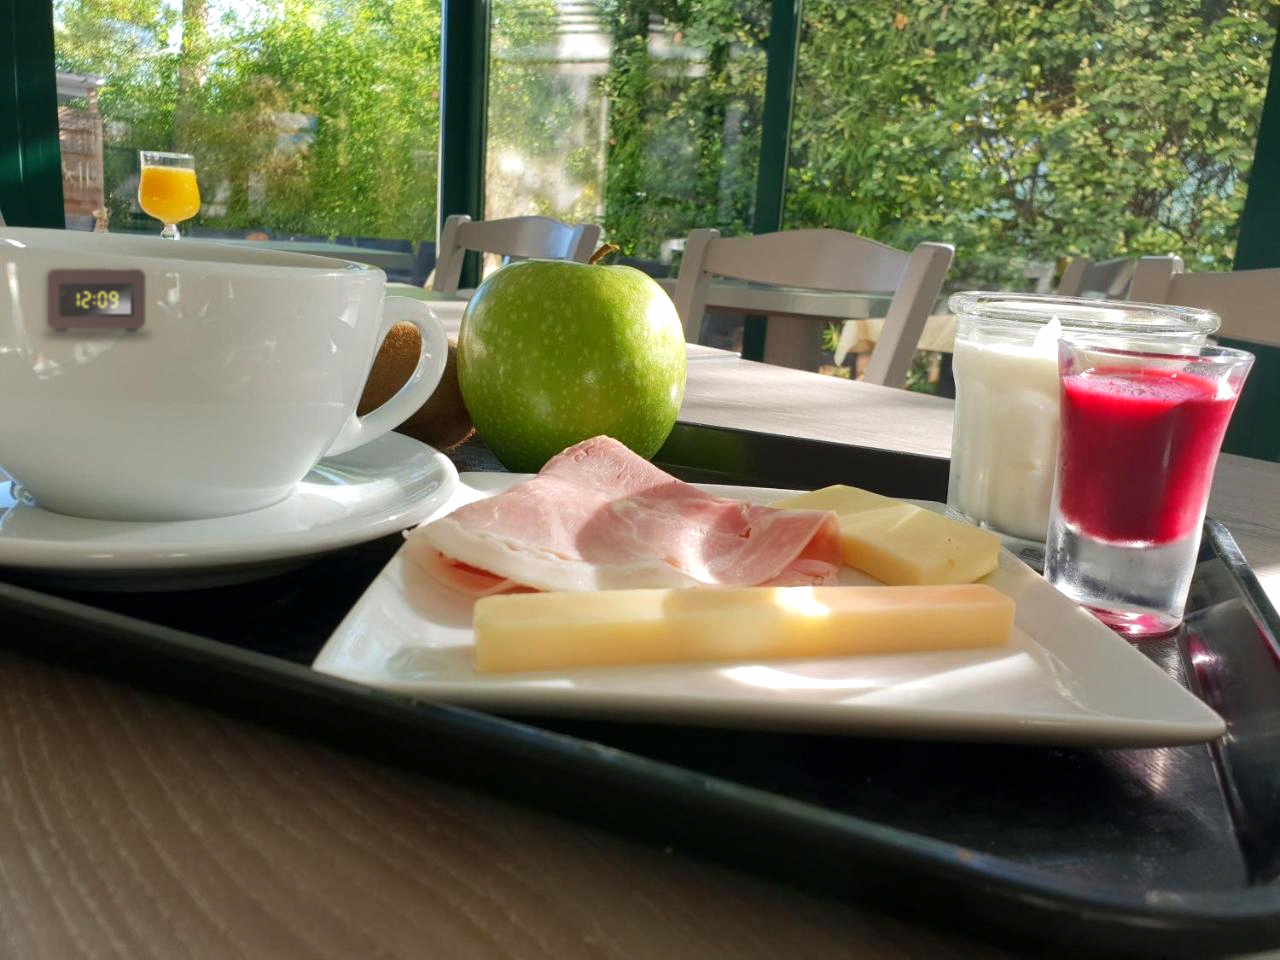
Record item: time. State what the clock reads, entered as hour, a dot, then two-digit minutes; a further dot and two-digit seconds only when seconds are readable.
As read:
12.09
